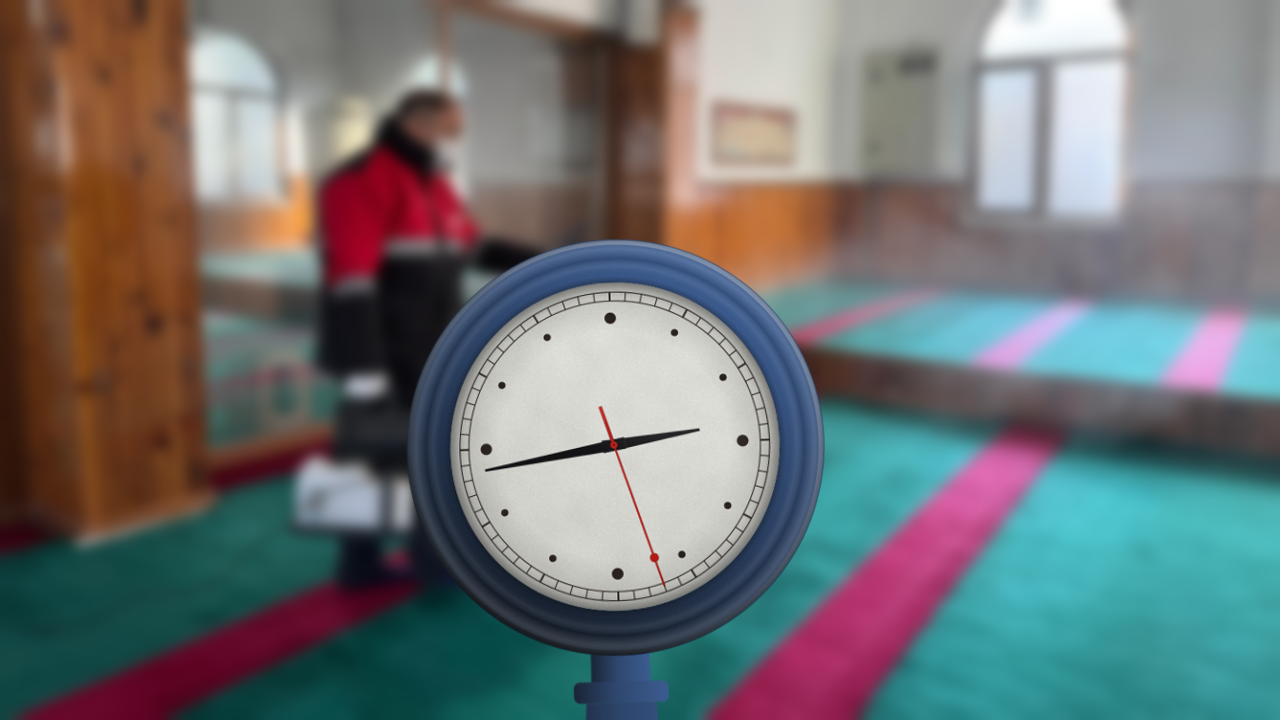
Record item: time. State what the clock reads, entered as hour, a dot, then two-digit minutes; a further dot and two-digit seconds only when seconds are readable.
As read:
2.43.27
